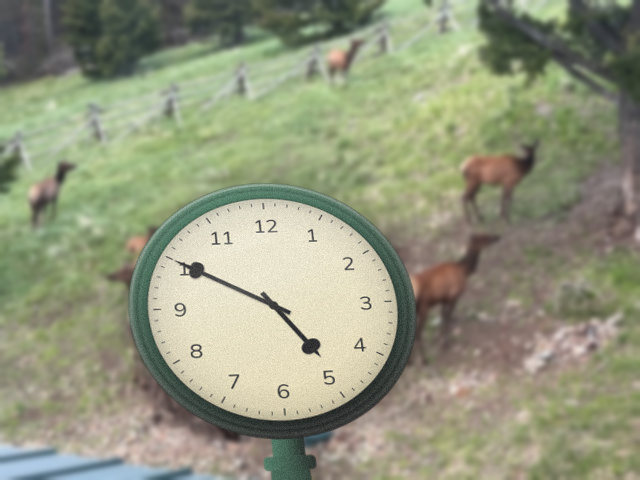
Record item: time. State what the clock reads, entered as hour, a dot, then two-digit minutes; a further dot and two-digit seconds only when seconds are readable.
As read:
4.50
